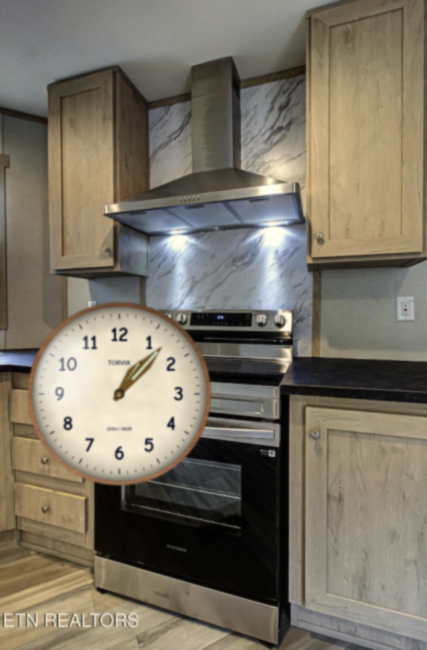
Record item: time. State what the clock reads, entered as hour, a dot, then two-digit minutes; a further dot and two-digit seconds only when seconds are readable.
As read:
1.07
